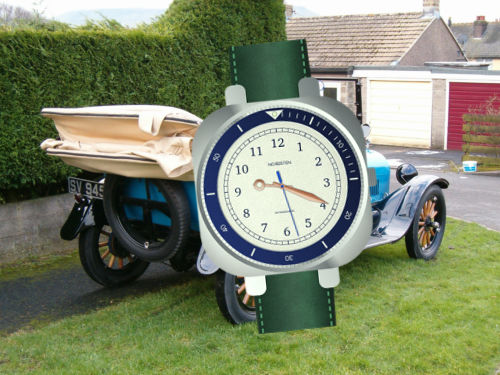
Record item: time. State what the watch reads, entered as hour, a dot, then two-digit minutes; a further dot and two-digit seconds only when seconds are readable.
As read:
9.19.28
